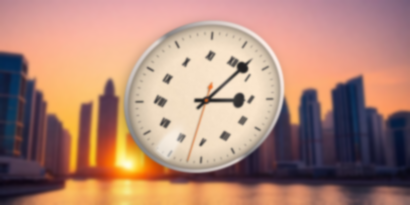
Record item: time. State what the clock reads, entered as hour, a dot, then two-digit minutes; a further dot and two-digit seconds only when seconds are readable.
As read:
2.02.27
